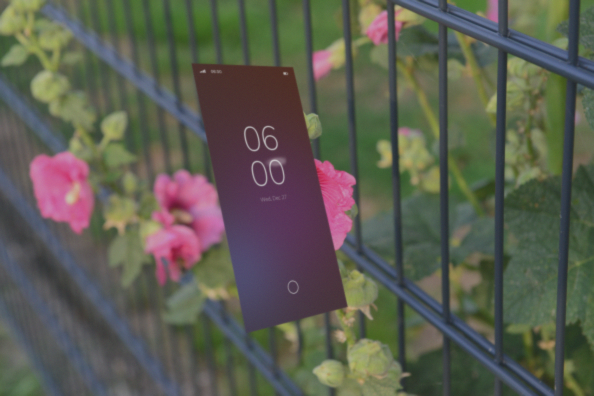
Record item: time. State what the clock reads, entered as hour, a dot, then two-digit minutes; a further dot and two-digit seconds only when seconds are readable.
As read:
6.00
